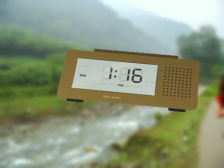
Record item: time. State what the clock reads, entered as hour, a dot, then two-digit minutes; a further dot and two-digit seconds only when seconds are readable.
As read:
1.16
